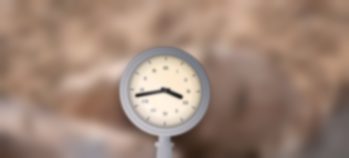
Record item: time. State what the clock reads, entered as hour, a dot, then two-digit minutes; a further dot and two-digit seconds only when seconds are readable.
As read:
3.43
